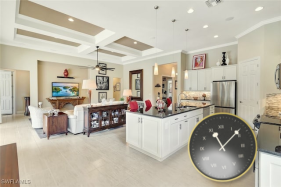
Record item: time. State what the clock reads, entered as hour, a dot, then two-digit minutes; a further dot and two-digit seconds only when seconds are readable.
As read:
11.08
